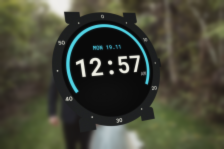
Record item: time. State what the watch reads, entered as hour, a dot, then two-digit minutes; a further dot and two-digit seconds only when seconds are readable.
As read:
12.57
